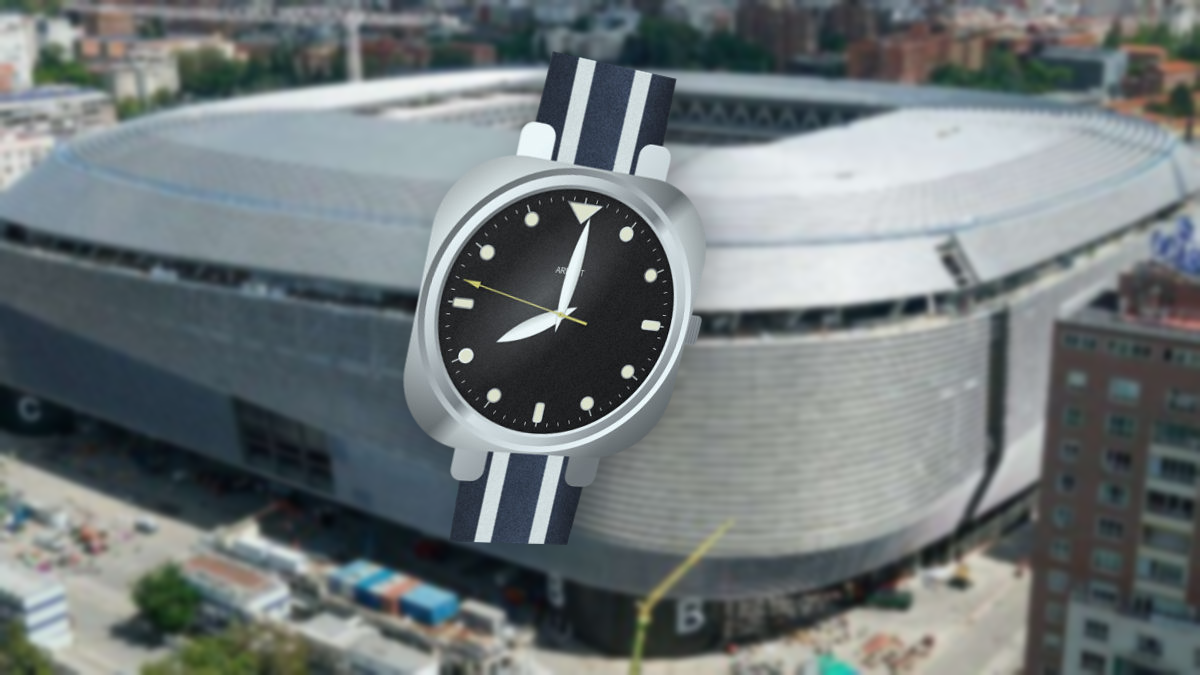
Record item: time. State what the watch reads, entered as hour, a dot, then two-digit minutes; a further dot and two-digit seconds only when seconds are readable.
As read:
8.00.47
